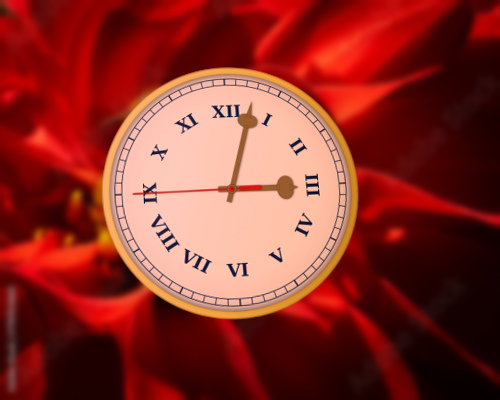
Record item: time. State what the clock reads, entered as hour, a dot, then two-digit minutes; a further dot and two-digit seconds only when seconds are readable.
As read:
3.02.45
